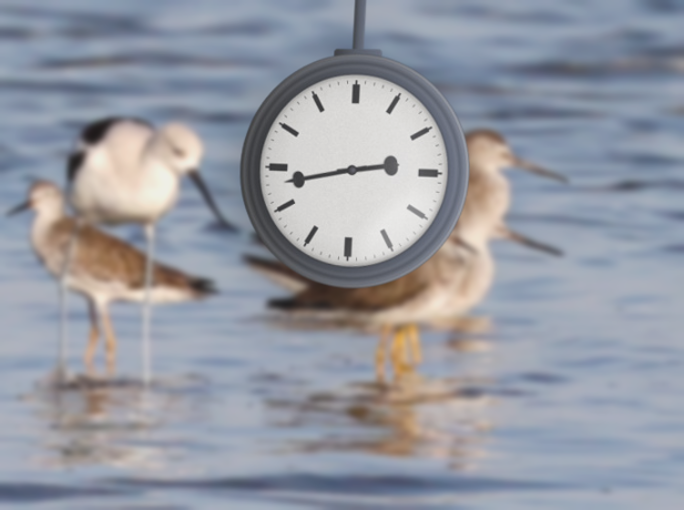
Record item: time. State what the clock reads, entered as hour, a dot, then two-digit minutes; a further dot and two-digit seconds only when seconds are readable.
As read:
2.43
